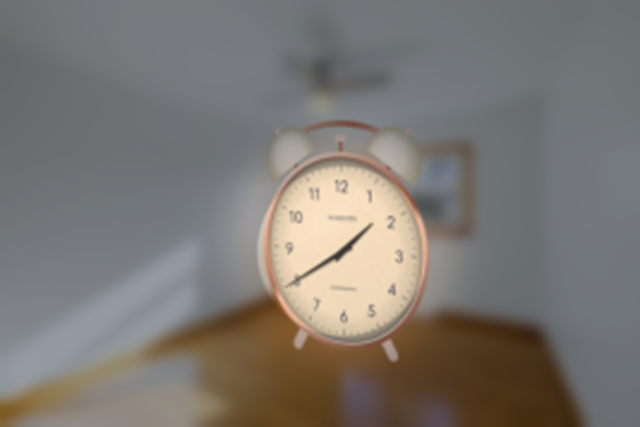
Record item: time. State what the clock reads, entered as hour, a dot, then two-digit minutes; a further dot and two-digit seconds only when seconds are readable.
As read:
1.40
